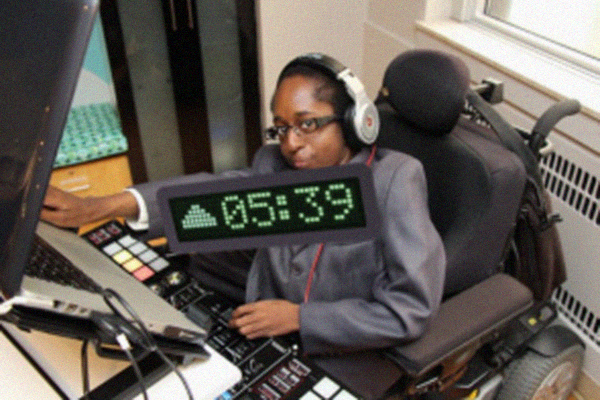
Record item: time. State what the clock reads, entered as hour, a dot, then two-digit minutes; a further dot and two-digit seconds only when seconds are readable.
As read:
5.39
